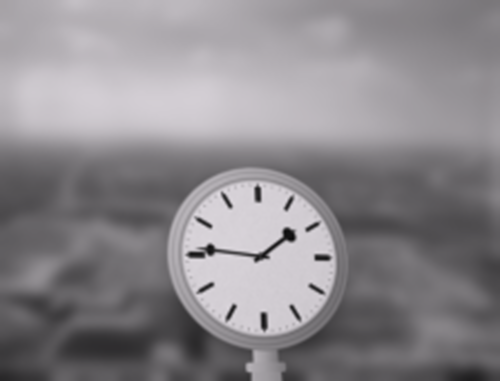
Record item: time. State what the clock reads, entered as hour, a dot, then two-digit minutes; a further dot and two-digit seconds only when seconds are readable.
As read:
1.46
